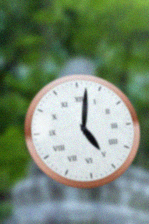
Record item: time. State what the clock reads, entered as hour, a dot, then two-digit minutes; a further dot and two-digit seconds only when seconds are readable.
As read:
5.02
